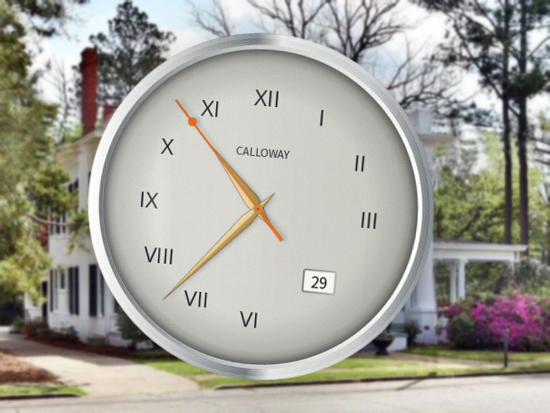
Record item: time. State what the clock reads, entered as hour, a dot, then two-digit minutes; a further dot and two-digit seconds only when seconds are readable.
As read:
10.36.53
